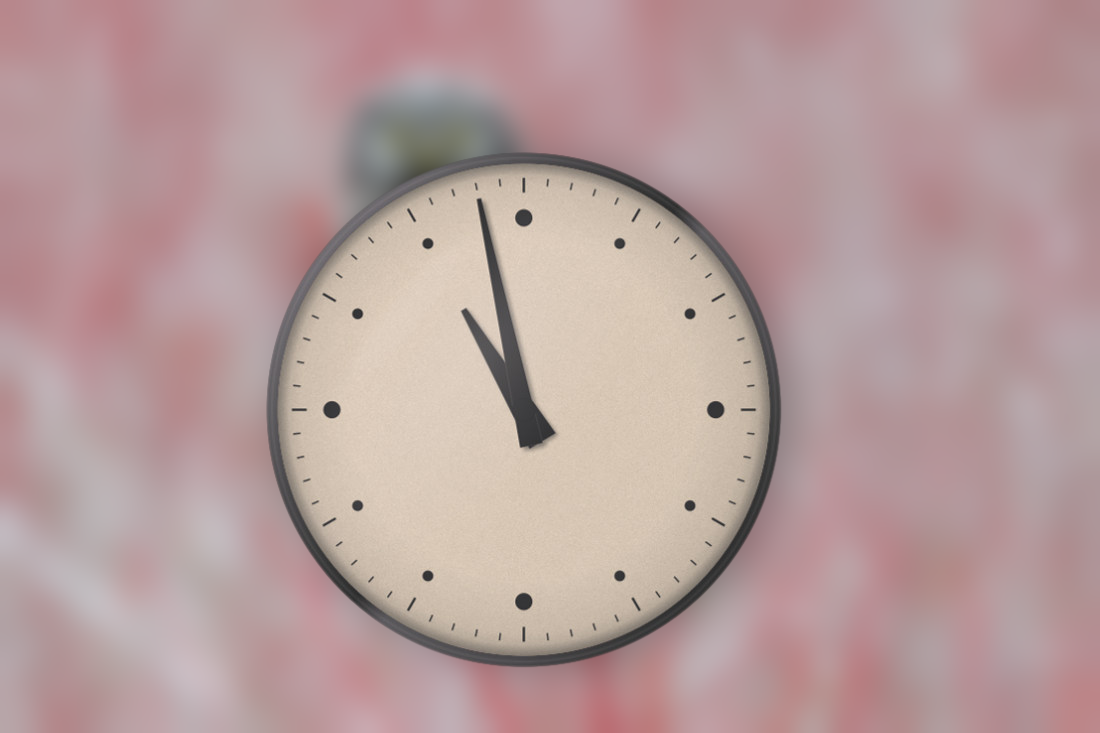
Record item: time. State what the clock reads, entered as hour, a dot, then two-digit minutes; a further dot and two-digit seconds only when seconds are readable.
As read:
10.58
